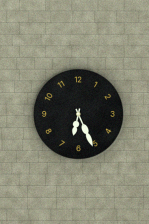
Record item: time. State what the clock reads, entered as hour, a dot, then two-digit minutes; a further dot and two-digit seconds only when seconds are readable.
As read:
6.26
